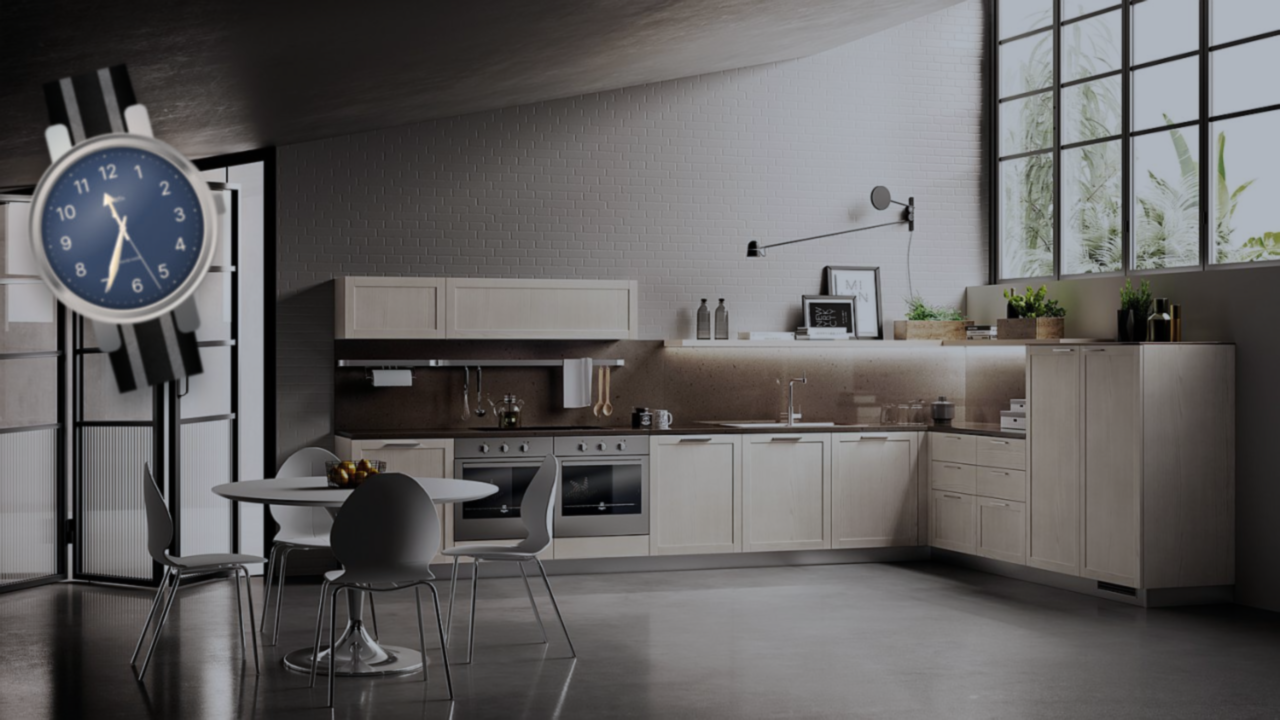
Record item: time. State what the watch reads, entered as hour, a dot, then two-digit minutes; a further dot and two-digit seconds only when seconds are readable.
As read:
11.34.27
